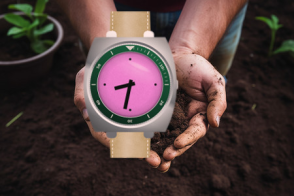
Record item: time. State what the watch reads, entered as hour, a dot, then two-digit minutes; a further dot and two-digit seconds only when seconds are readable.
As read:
8.32
